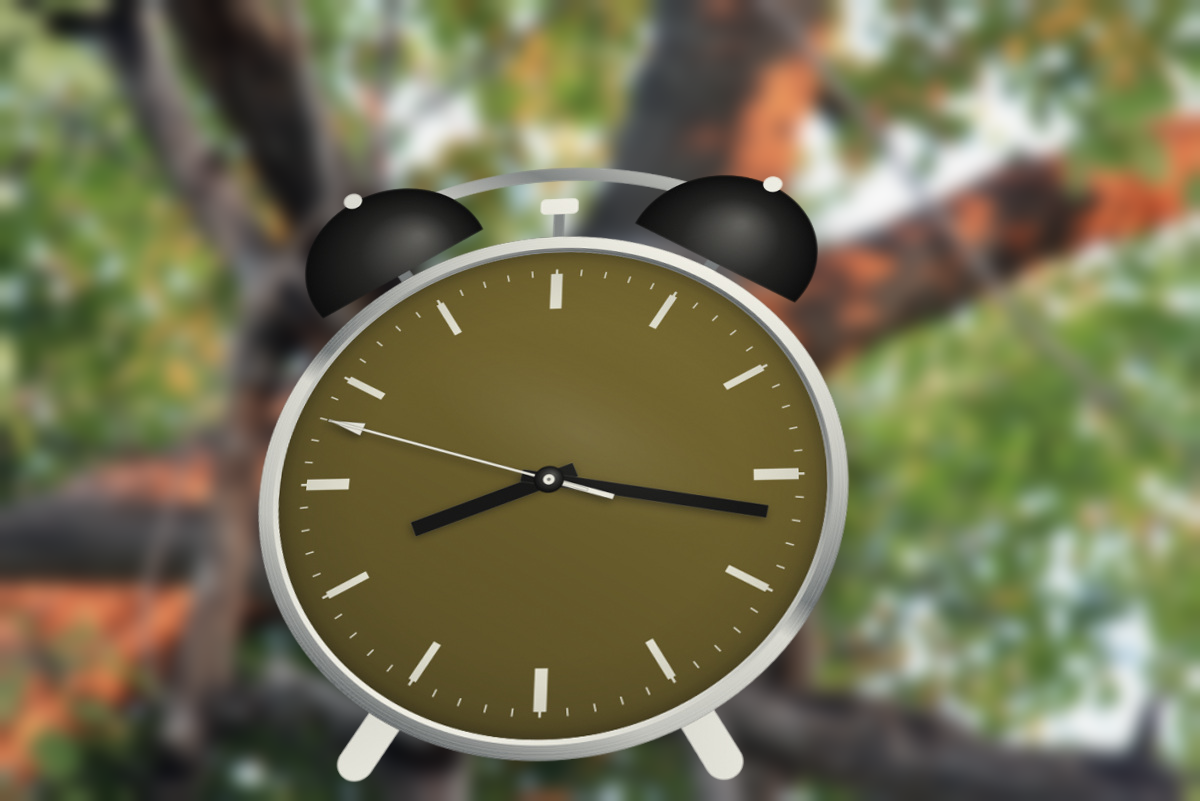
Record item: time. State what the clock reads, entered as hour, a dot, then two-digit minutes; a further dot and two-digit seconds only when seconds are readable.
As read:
8.16.48
